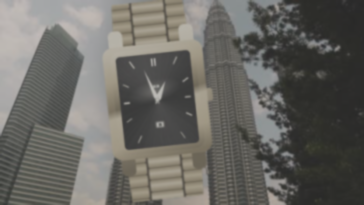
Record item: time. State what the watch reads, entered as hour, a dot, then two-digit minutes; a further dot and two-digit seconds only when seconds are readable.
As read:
12.57
